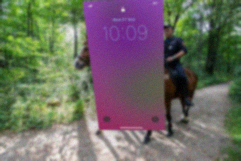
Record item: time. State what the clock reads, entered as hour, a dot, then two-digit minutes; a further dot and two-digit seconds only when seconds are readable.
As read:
10.09
